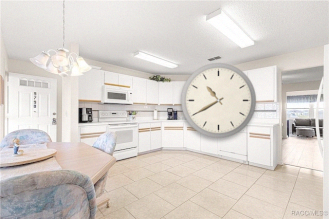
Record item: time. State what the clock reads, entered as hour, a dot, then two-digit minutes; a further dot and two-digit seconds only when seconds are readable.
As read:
10.40
